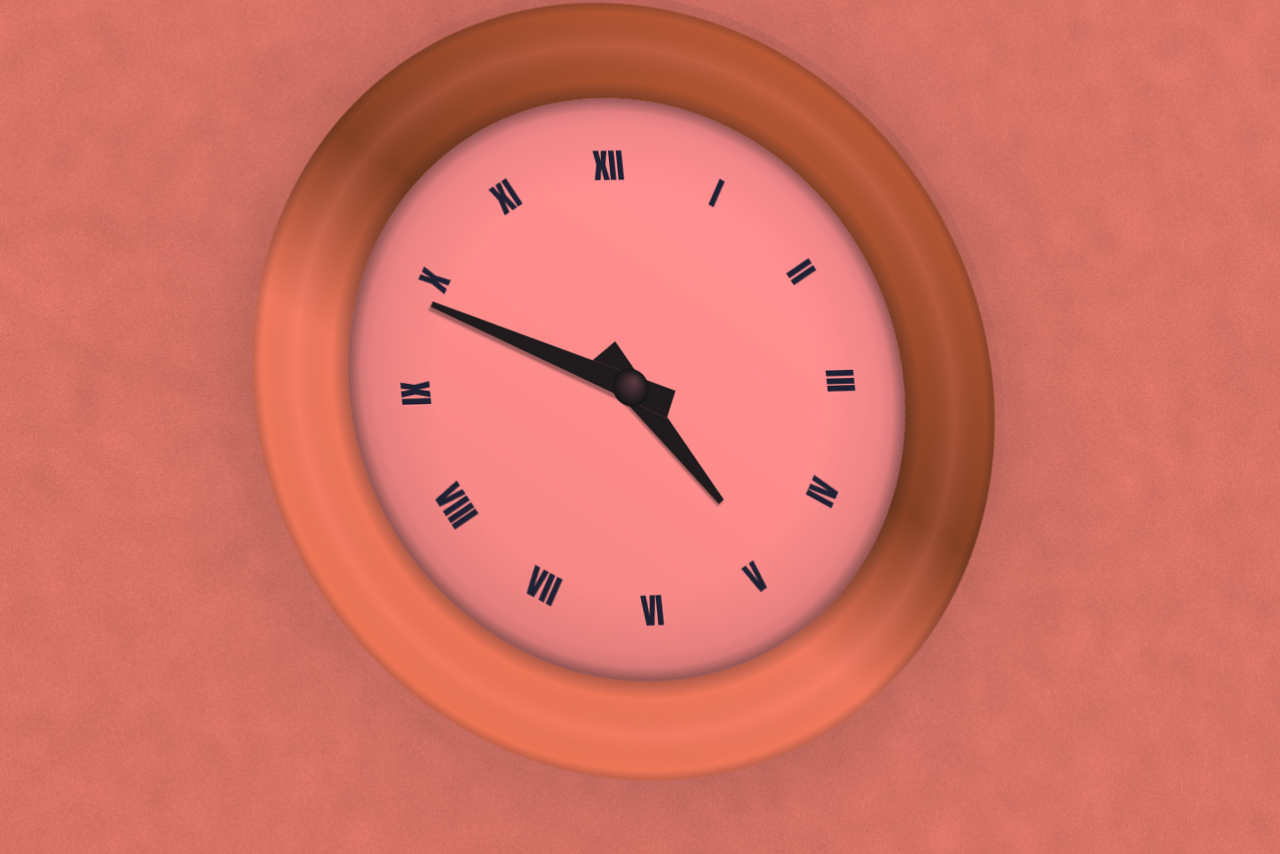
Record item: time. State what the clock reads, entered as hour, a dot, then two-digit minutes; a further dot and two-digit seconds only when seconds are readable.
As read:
4.49
